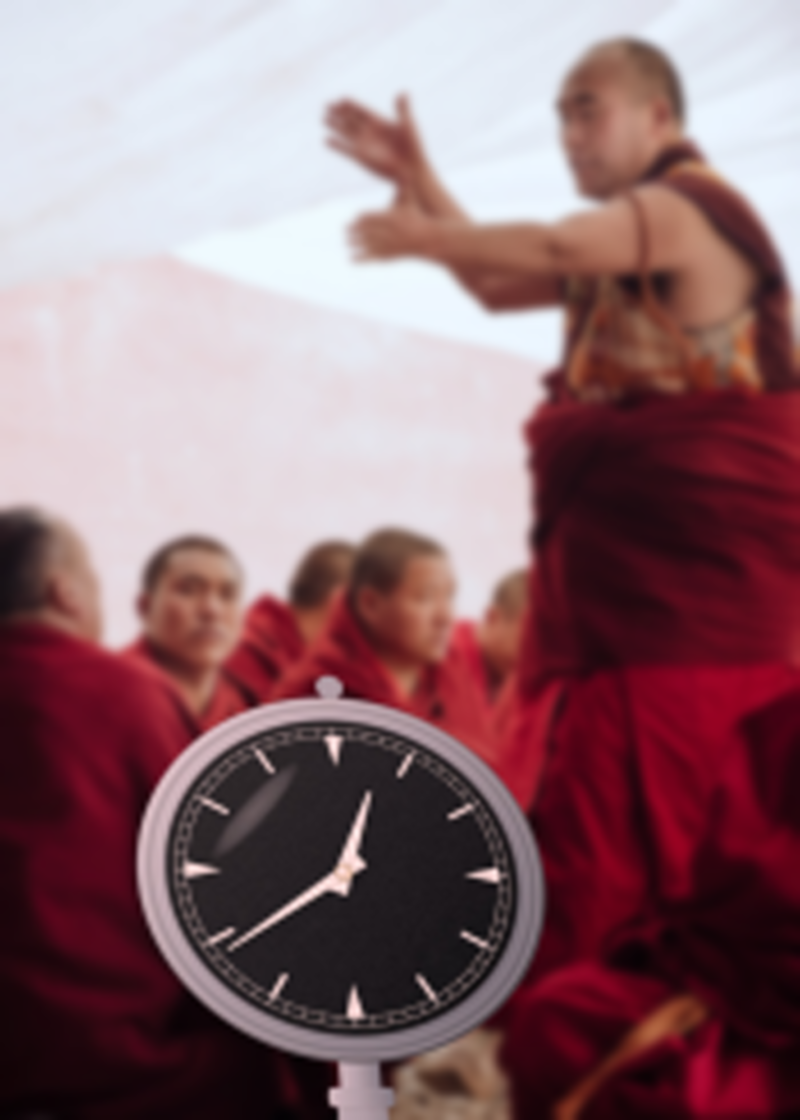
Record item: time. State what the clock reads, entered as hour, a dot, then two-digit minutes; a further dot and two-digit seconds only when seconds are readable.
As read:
12.39
